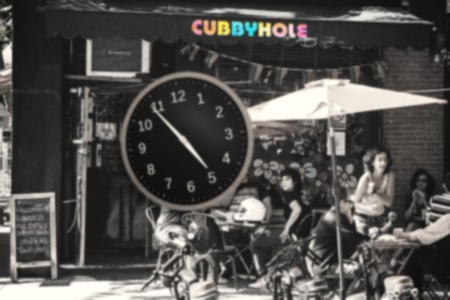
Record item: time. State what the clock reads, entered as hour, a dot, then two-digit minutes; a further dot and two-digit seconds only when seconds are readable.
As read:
4.54
